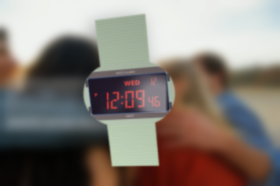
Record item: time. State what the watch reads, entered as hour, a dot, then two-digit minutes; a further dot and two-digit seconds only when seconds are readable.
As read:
12.09.46
